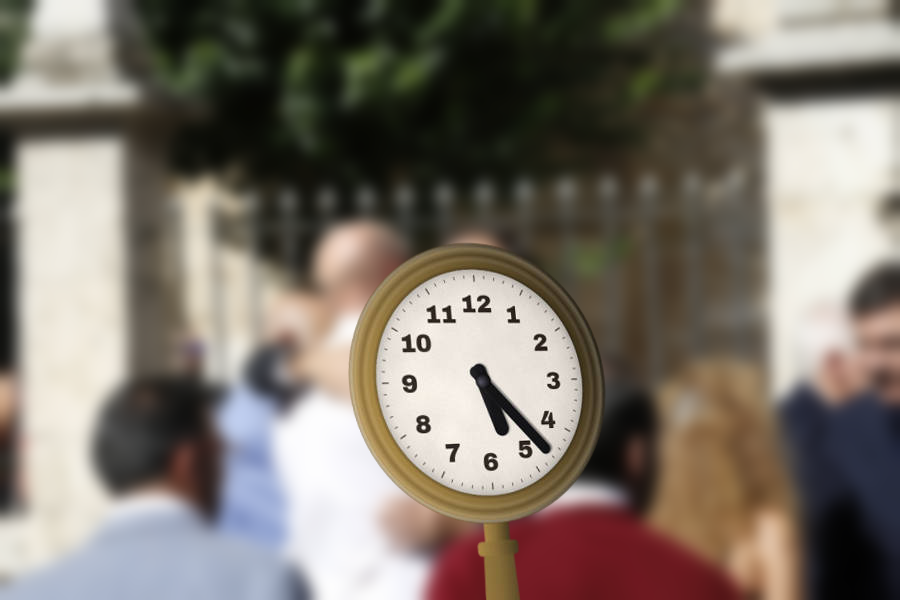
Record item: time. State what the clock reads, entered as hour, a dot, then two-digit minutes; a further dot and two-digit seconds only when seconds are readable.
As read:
5.23
